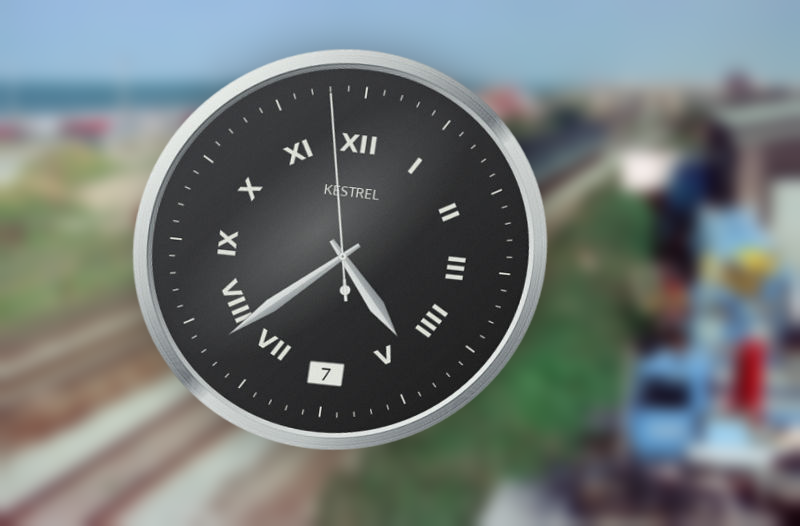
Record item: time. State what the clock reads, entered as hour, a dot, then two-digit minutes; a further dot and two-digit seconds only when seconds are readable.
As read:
4.37.58
